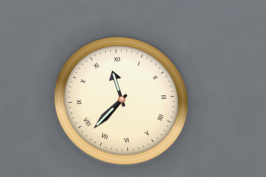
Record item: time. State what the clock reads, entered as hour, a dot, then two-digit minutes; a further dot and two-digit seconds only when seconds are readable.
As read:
11.38
